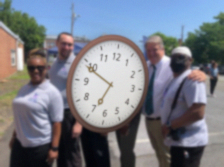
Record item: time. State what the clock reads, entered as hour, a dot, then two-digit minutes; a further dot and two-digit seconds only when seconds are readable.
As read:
6.49
